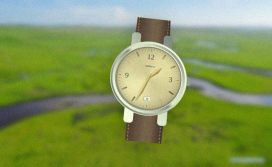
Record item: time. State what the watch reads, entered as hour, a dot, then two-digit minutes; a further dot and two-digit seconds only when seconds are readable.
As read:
1.34
